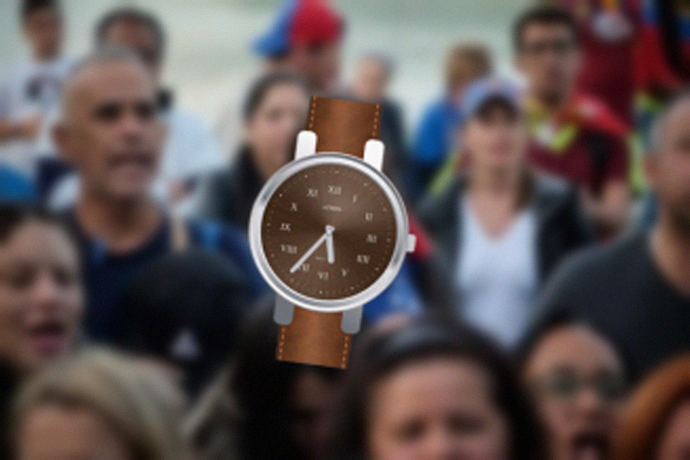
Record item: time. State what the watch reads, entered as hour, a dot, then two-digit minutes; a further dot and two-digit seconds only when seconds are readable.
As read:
5.36
